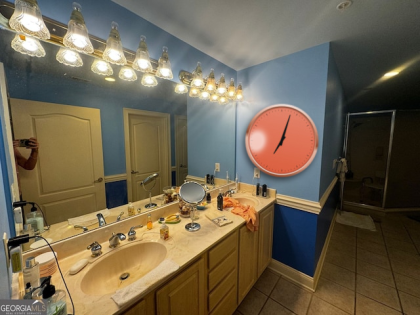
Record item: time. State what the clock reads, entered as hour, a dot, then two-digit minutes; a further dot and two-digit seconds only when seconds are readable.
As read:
7.03
